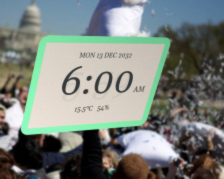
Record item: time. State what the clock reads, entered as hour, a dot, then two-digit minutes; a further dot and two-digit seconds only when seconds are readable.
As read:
6.00
